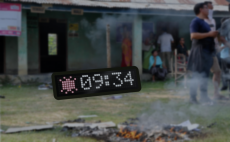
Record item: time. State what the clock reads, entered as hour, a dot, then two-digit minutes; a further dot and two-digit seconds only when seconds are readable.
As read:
9.34
